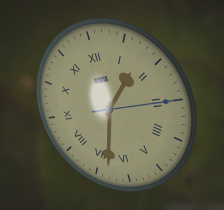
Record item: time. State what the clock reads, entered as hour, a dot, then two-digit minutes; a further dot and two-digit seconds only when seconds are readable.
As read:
1.33.15
